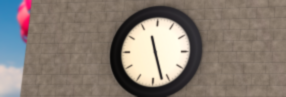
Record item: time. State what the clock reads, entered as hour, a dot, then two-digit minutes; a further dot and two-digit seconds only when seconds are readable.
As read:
11.27
